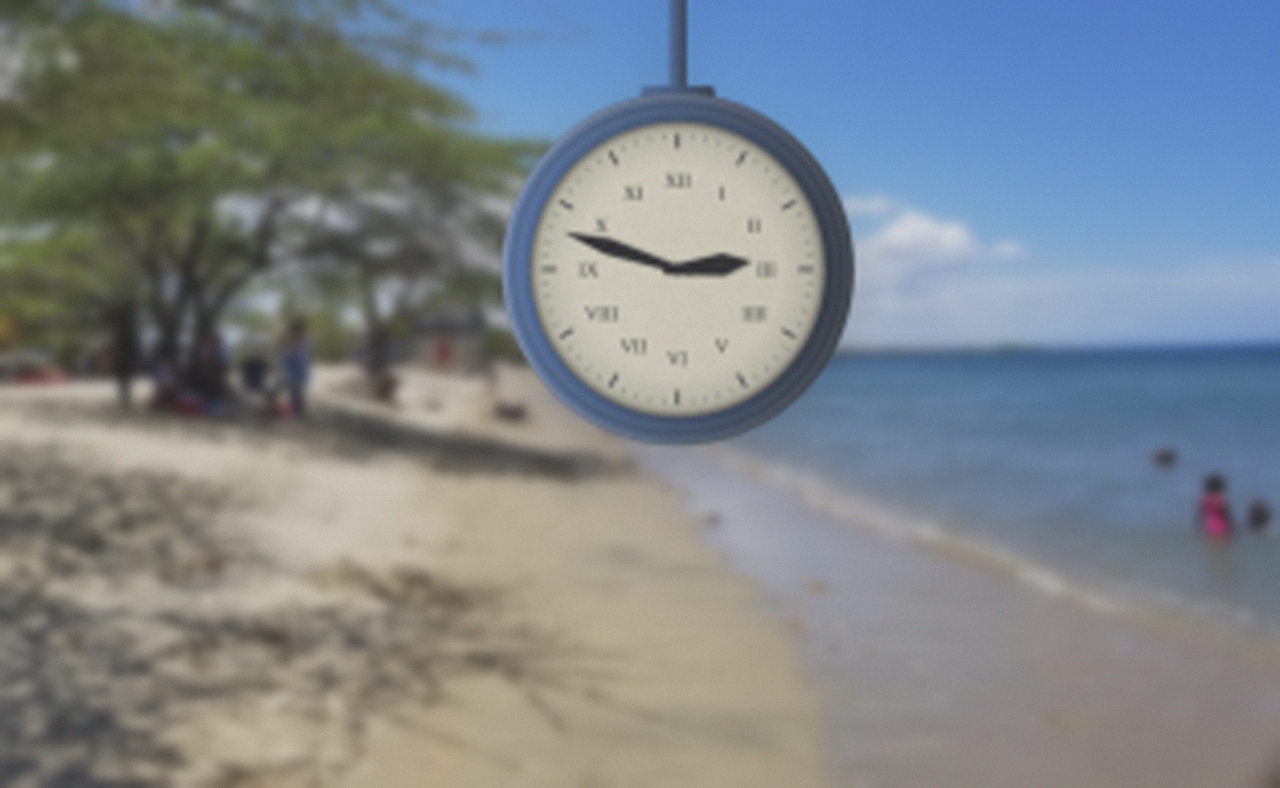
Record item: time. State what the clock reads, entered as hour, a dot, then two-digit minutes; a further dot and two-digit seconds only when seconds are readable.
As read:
2.48
